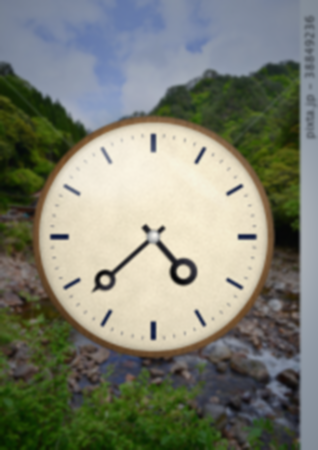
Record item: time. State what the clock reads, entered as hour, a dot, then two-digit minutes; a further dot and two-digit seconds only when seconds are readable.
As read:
4.38
